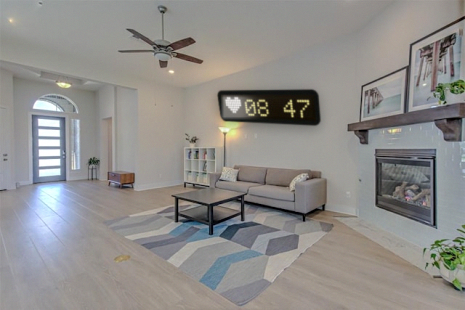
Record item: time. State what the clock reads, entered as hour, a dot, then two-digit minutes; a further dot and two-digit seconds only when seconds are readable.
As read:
8.47
